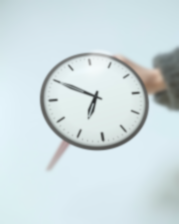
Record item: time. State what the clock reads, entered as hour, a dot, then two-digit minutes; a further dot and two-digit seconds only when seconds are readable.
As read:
6.50
